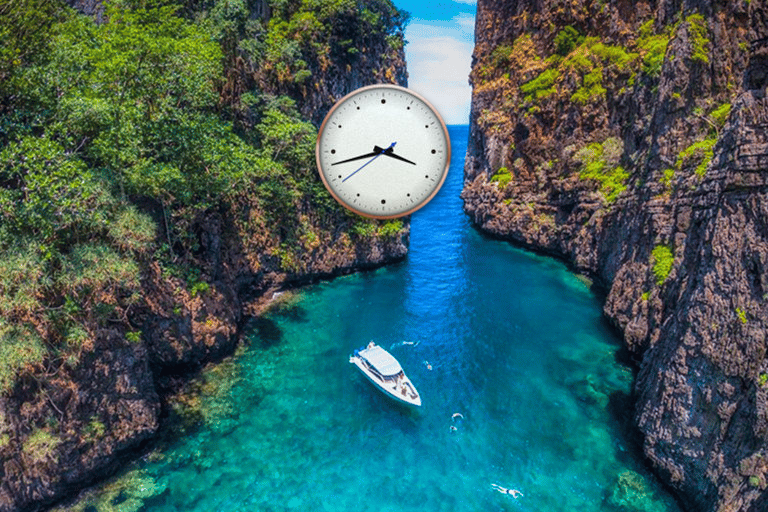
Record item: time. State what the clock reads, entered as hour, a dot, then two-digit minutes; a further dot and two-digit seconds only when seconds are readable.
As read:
3.42.39
